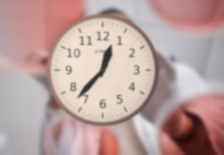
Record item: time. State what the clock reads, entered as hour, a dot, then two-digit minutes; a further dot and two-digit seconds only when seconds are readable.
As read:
12.37
